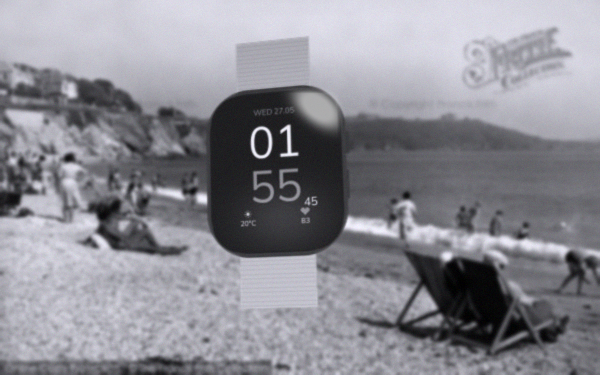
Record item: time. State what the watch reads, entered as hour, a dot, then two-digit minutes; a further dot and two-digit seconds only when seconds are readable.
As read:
1.55.45
